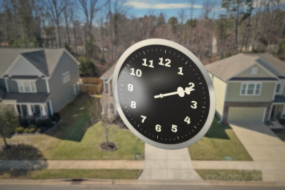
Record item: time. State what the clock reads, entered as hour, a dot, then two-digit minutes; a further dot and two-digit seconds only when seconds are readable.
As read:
2.11
